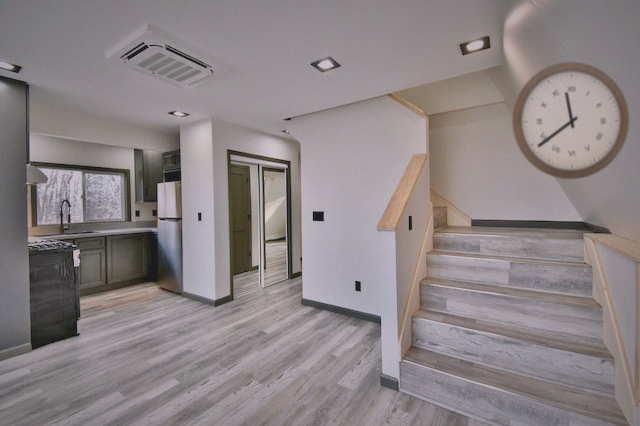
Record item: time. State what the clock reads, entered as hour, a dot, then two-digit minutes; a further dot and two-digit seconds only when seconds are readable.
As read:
11.39
